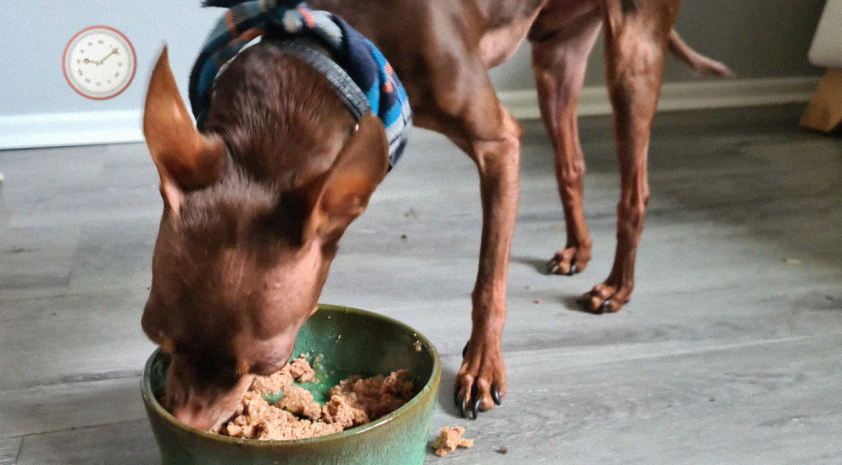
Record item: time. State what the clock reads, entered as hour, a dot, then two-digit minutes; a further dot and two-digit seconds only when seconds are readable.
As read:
9.08
